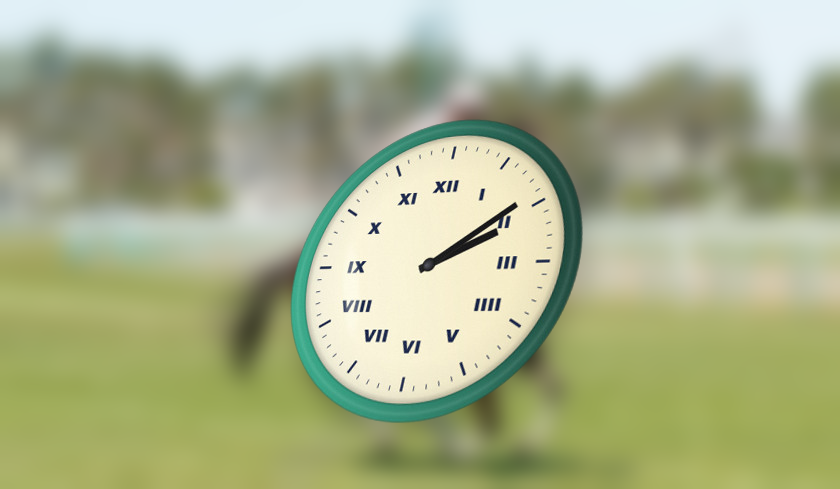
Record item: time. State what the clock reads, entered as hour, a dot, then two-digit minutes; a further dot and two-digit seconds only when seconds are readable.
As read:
2.09
